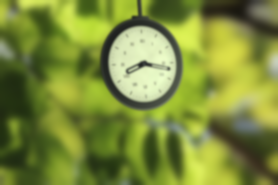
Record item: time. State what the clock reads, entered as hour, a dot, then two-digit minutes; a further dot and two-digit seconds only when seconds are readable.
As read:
8.17
